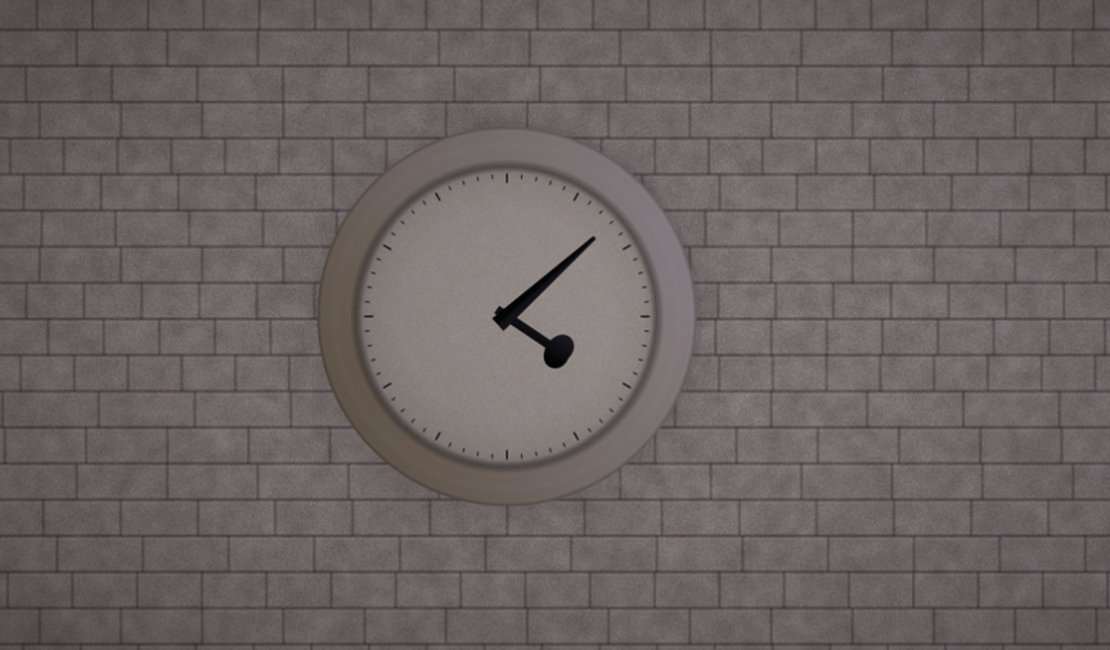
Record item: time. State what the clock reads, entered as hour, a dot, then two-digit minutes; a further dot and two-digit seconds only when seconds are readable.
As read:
4.08
